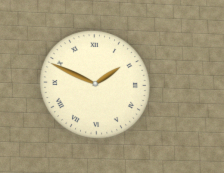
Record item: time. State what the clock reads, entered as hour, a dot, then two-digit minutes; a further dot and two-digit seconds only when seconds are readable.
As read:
1.49
